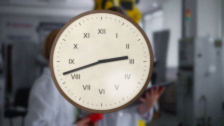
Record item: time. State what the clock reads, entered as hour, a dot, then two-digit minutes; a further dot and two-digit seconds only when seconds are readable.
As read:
2.42
